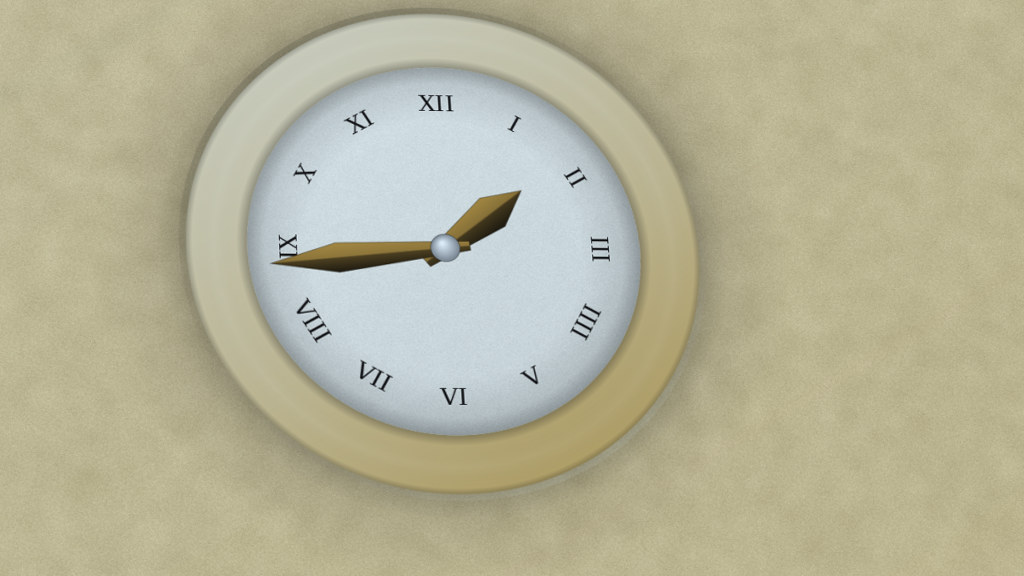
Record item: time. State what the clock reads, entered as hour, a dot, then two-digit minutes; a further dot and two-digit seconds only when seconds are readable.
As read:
1.44
